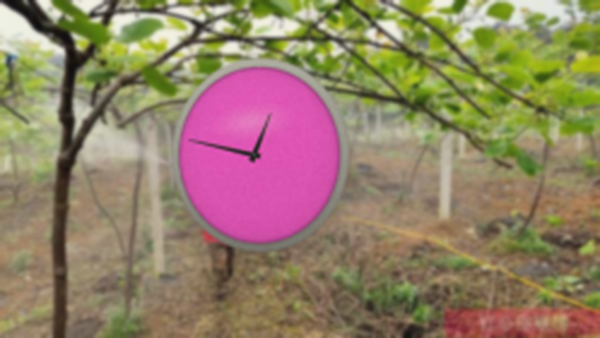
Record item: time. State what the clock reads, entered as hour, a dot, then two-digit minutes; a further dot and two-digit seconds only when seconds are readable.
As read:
12.47
